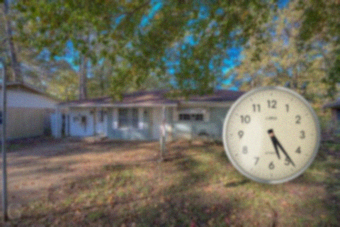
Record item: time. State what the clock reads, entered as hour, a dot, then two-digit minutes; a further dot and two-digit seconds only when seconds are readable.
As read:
5.24
